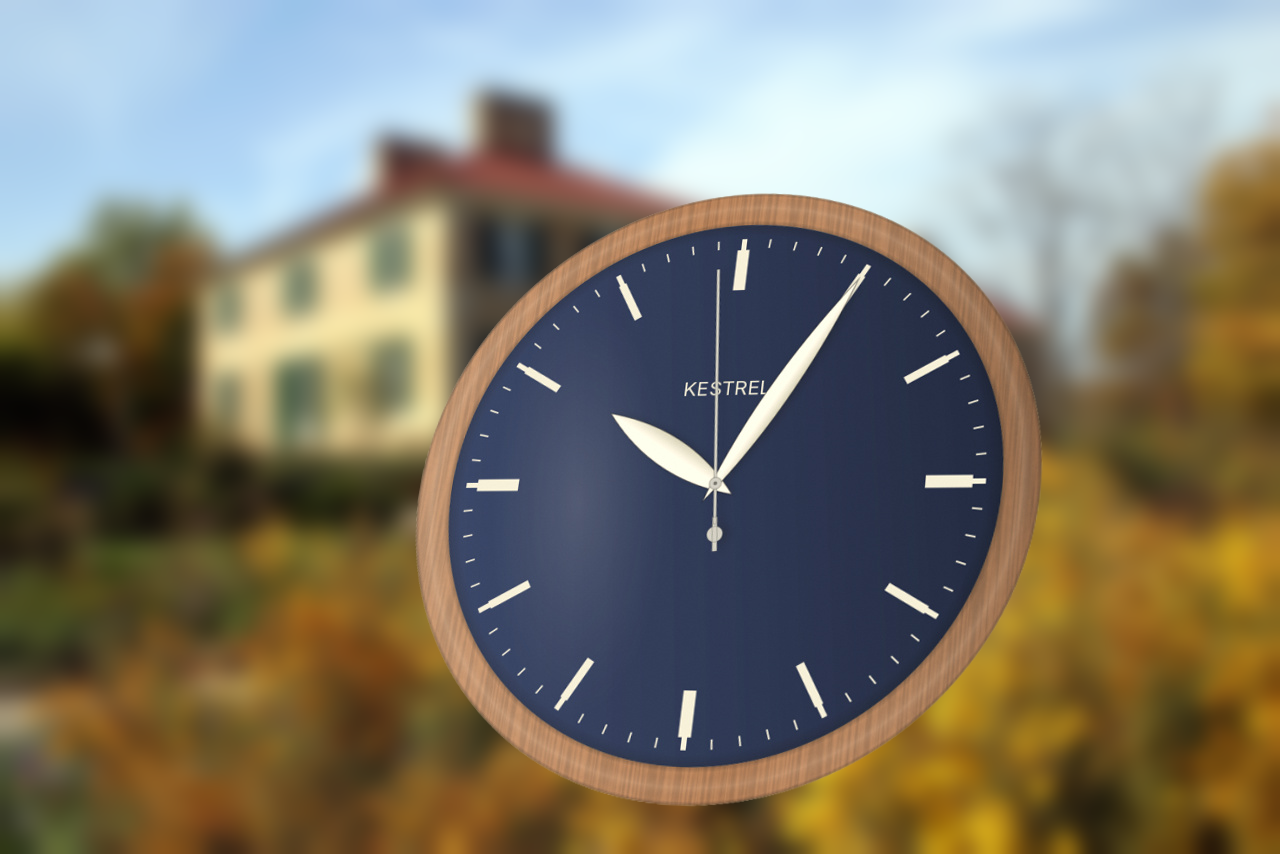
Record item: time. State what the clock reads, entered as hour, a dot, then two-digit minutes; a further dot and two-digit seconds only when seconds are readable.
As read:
10.04.59
